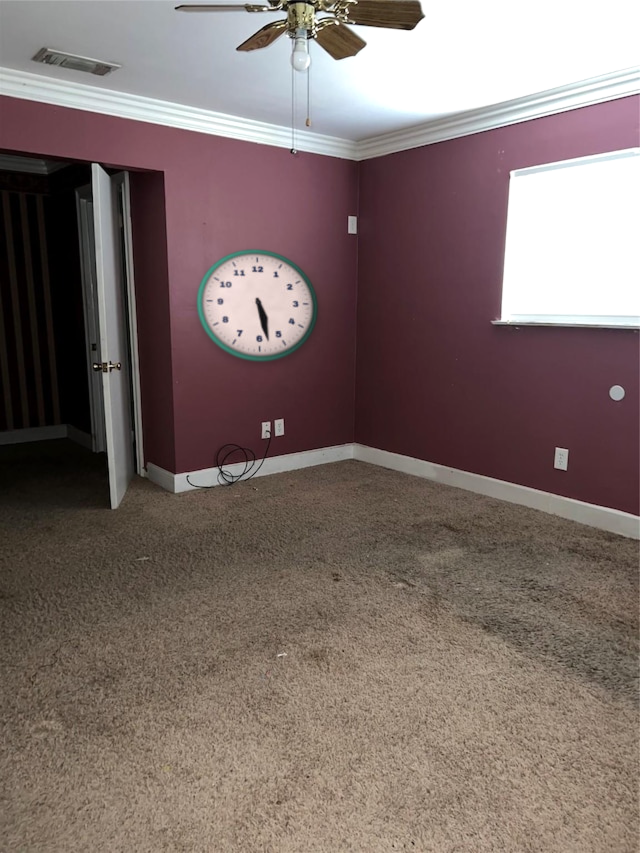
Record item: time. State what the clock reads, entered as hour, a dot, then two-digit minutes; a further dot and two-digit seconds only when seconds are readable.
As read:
5.28
